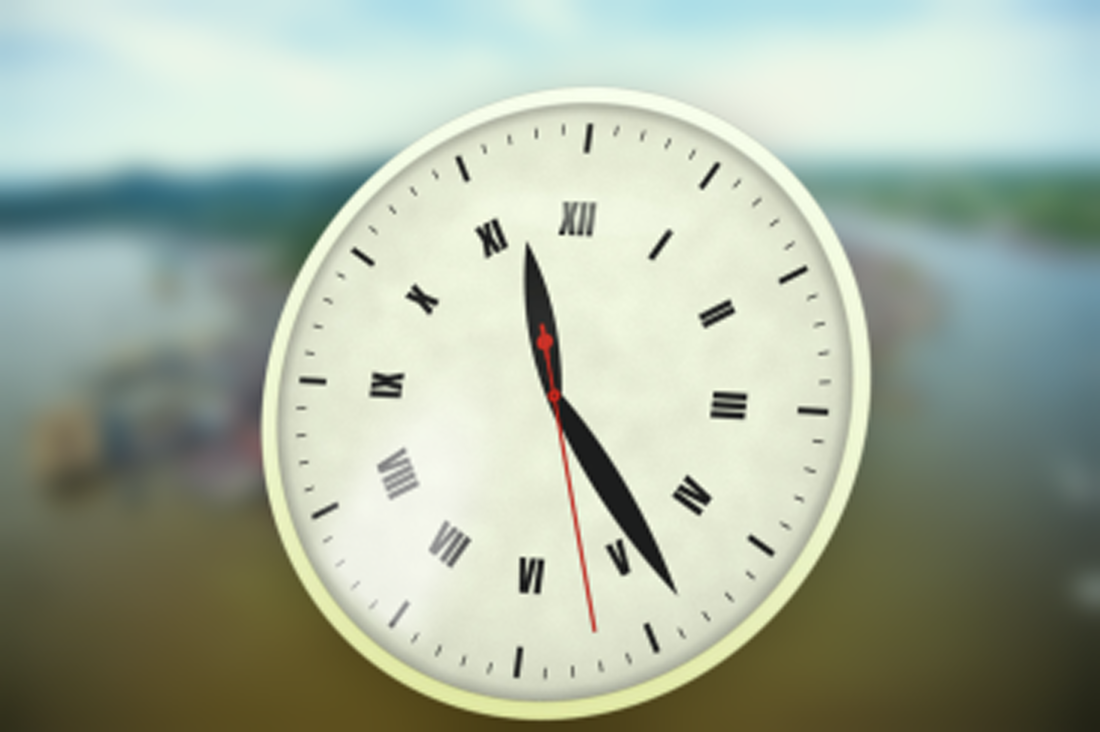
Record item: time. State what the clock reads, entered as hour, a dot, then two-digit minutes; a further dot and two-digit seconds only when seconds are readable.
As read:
11.23.27
